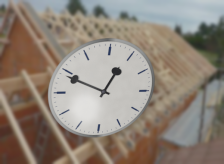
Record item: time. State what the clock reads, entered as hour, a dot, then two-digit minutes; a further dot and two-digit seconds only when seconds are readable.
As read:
12.49
